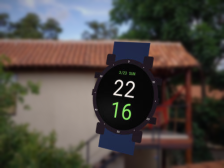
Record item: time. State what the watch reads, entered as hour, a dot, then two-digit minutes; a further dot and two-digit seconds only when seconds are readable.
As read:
22.16
